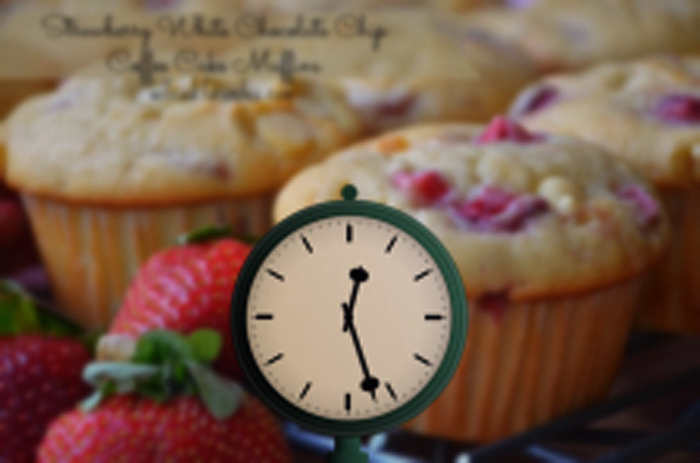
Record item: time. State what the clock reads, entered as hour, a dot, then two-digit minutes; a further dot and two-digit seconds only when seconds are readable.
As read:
12.27
